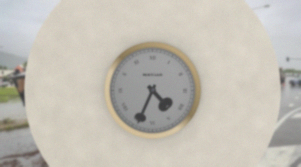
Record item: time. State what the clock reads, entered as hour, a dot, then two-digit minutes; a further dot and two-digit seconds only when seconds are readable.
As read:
4.34
